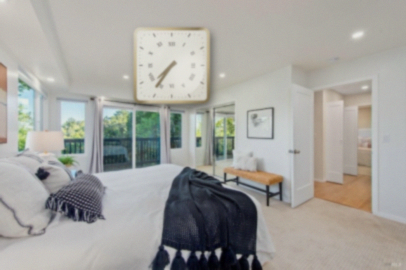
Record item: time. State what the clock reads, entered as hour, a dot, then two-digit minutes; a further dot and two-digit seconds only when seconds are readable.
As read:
7.36
